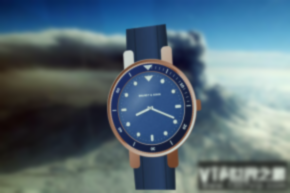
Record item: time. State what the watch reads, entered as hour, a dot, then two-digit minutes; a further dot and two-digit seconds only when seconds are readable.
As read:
8.19
